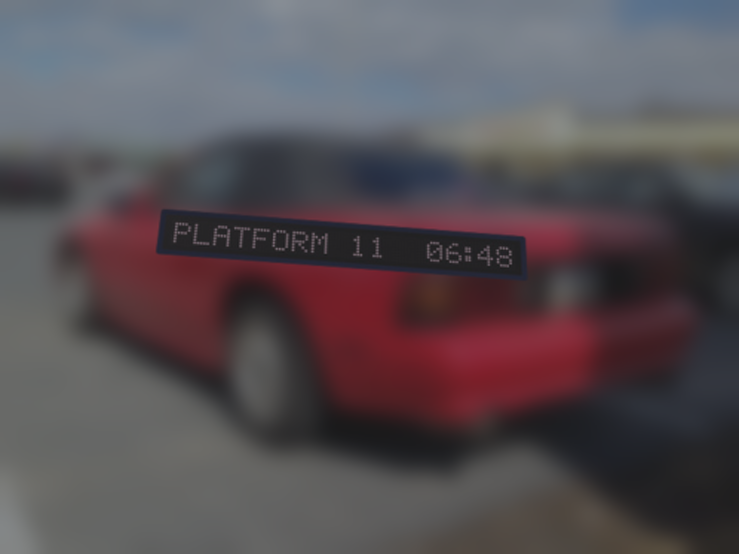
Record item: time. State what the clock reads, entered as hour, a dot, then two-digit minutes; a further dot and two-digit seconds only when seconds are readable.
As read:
6.48
